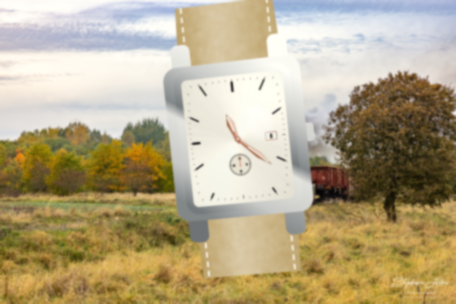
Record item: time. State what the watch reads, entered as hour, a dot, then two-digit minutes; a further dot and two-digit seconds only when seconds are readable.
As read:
11.22
